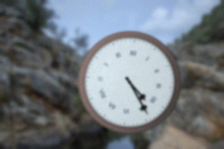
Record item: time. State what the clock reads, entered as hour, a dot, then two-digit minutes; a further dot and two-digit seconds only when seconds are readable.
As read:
4.24
